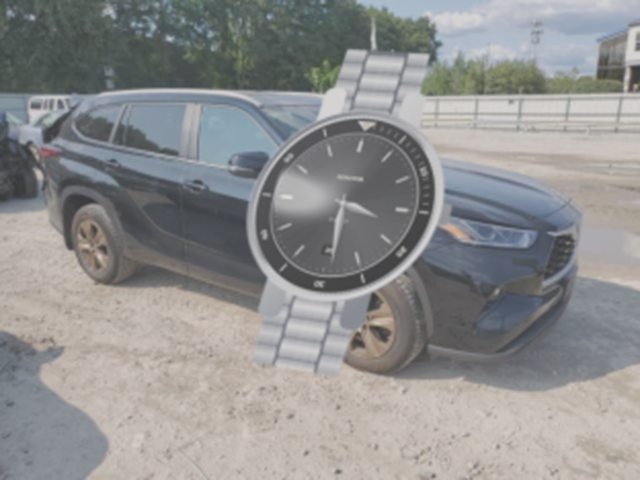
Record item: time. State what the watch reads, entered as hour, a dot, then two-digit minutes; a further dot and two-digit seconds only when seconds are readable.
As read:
3.29
